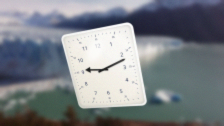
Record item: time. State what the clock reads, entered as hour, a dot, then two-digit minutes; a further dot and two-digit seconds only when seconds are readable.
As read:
9.12
